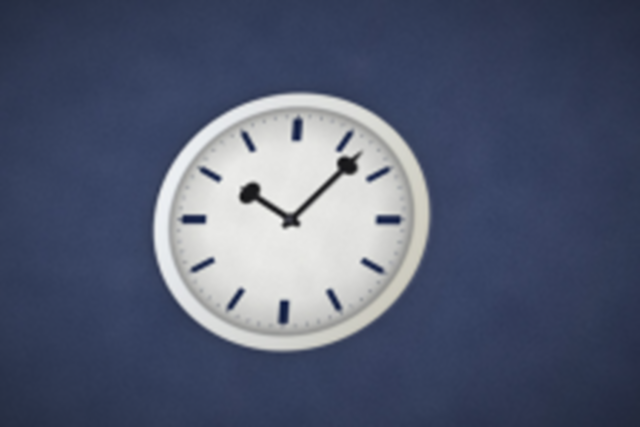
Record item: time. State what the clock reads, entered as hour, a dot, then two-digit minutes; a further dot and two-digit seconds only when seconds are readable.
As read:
10.07
